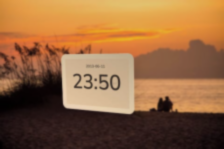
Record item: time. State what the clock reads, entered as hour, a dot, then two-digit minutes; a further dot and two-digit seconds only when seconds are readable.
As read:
23.50
